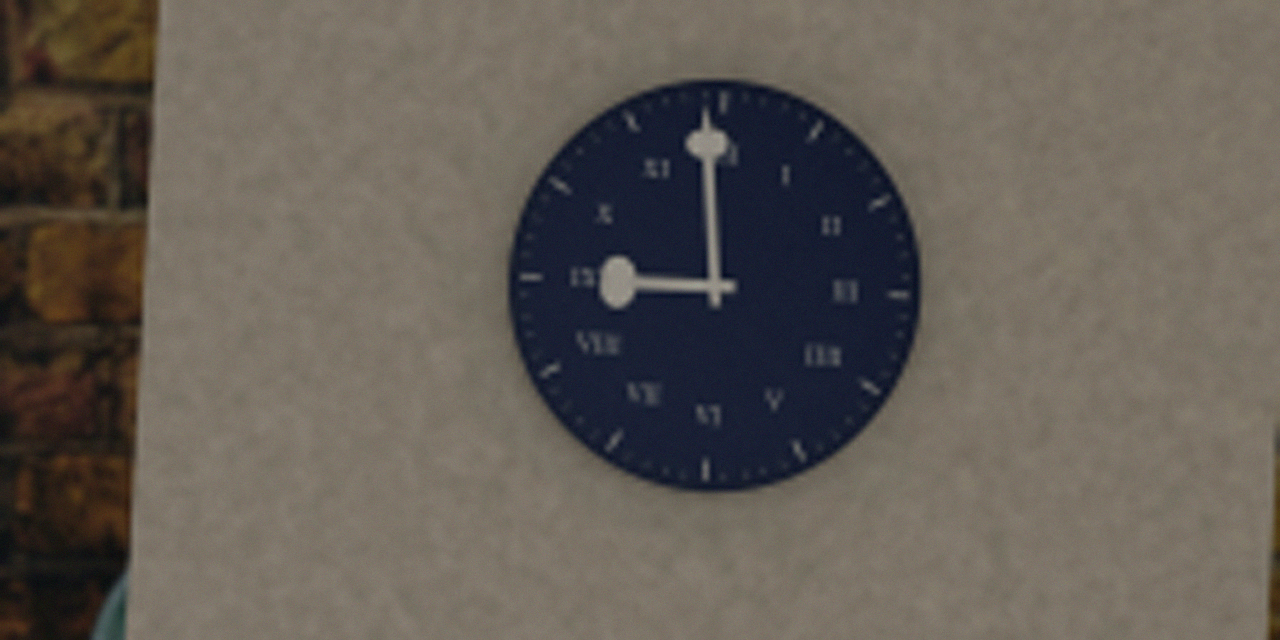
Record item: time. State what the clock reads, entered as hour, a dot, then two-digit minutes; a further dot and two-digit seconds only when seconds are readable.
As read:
8.59
